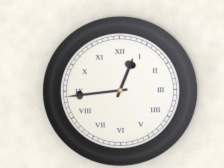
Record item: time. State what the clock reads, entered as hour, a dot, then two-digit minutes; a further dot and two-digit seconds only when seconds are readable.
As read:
12.44
